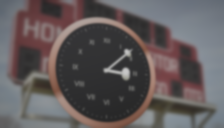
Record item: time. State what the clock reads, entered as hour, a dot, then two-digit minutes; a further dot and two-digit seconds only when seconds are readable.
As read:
3.08
